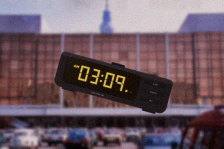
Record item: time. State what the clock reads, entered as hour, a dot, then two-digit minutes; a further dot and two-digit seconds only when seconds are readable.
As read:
3.09
